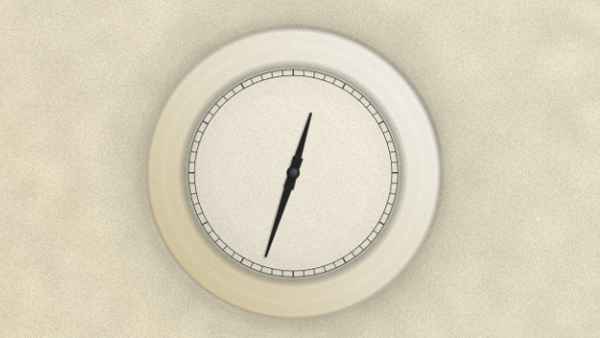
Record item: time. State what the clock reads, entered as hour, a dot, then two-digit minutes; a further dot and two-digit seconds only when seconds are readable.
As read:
12.33
